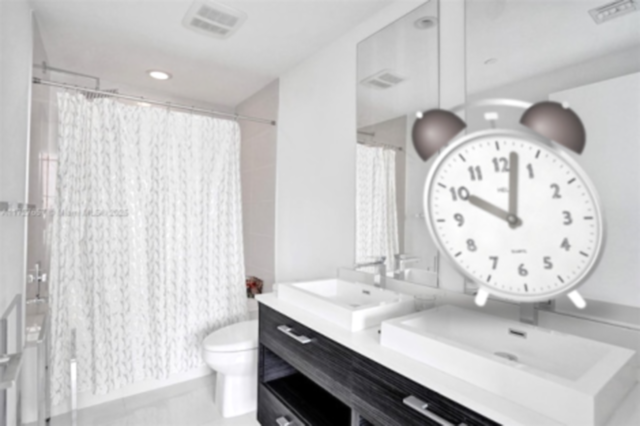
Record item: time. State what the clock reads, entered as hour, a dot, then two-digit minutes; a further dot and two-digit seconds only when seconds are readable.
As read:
10.02
